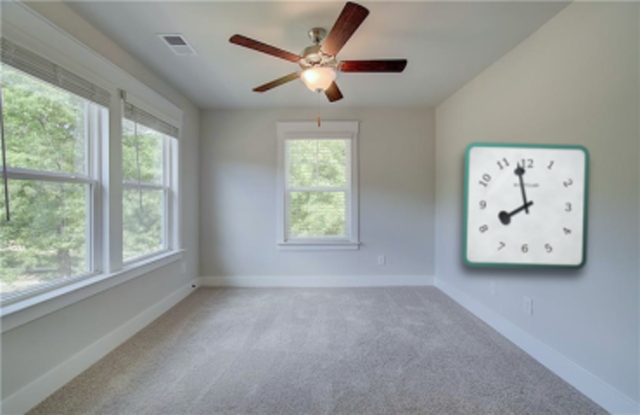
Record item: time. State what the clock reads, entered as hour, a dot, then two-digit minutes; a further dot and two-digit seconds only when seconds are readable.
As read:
7.58
